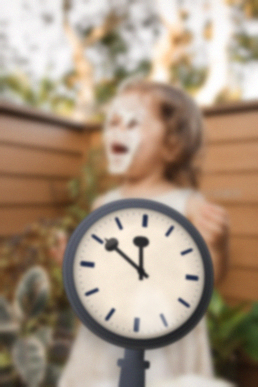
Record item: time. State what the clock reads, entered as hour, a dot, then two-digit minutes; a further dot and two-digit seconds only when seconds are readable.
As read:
11.51
